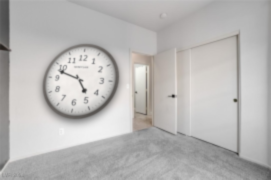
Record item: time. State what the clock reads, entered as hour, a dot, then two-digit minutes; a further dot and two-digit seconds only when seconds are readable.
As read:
4.48
